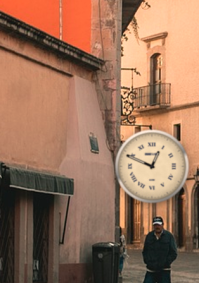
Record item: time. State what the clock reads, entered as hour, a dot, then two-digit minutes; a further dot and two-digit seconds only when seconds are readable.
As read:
12.49
